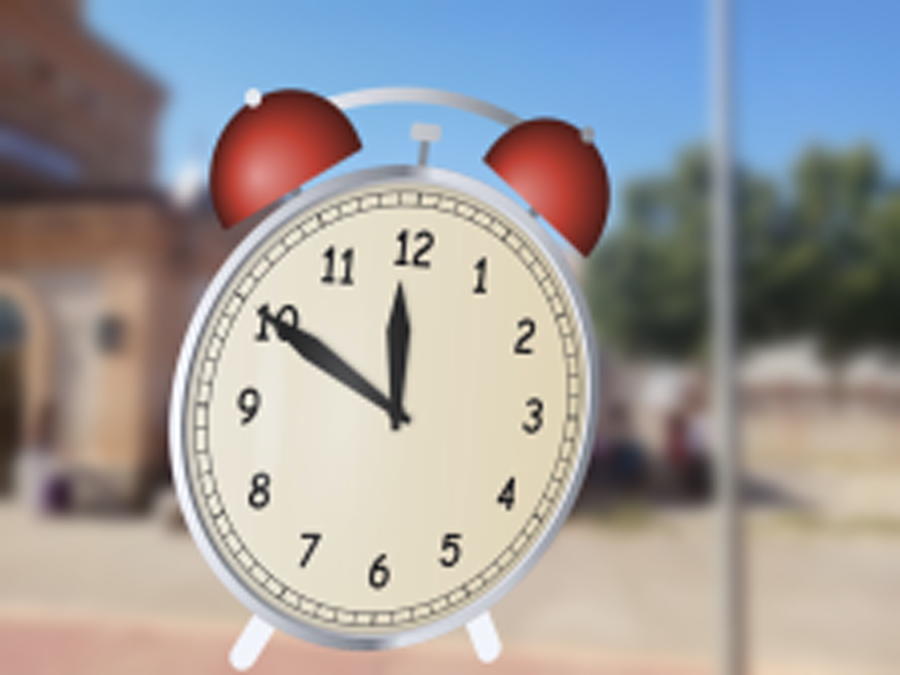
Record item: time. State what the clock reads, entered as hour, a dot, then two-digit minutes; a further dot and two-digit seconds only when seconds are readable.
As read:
11.50
